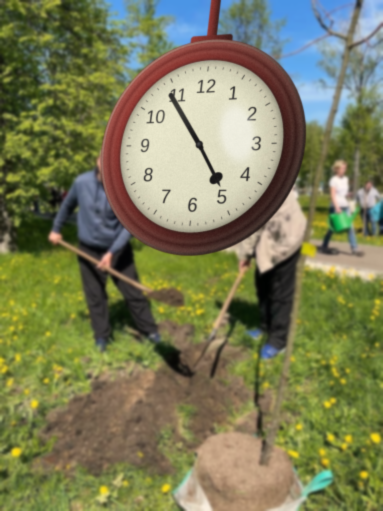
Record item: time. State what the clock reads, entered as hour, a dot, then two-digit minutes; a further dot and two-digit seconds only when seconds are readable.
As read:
4.54
